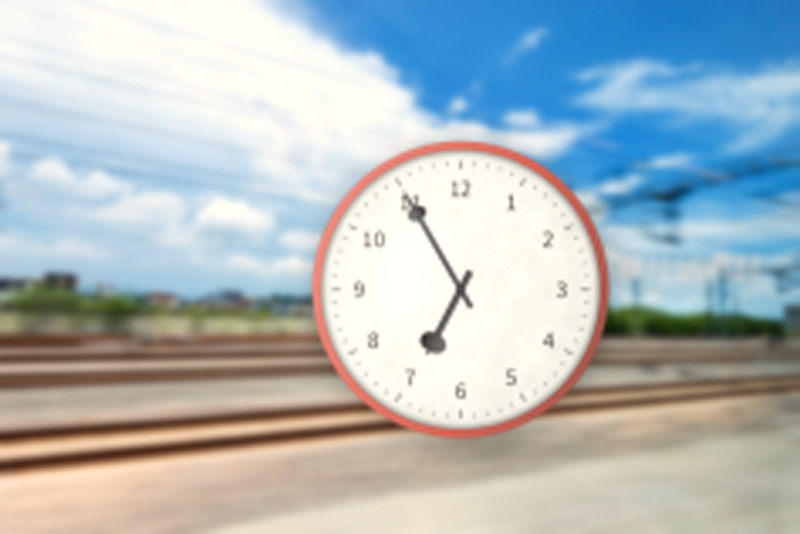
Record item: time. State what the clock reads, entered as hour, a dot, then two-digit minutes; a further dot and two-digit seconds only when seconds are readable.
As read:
6.55
